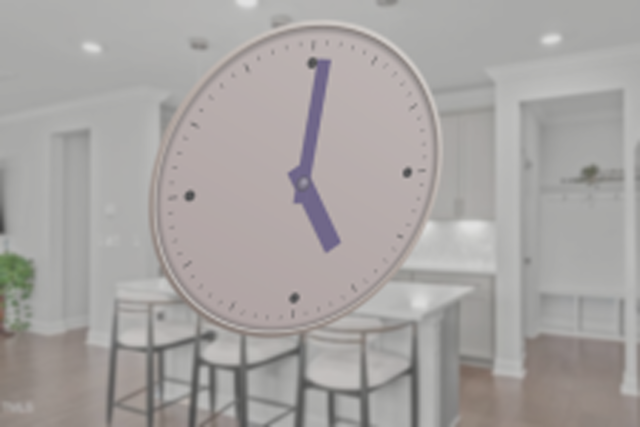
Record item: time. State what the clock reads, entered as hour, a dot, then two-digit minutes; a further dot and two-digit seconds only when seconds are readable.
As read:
5.01
